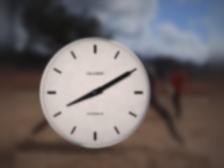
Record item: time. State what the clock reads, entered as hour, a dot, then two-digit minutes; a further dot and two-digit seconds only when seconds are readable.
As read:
8.10
